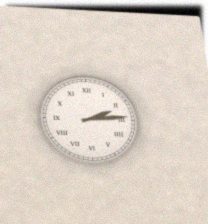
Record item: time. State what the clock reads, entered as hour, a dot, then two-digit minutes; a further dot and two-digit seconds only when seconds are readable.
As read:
2.14
